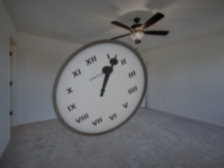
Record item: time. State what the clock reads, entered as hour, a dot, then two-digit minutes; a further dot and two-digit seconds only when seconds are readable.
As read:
1.07
